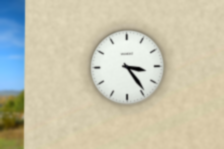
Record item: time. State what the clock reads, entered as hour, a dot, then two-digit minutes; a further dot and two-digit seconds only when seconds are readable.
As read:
3.24
